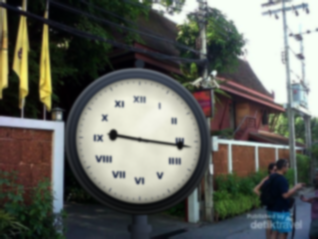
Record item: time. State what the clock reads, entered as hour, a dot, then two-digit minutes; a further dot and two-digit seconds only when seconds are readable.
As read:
9.16
